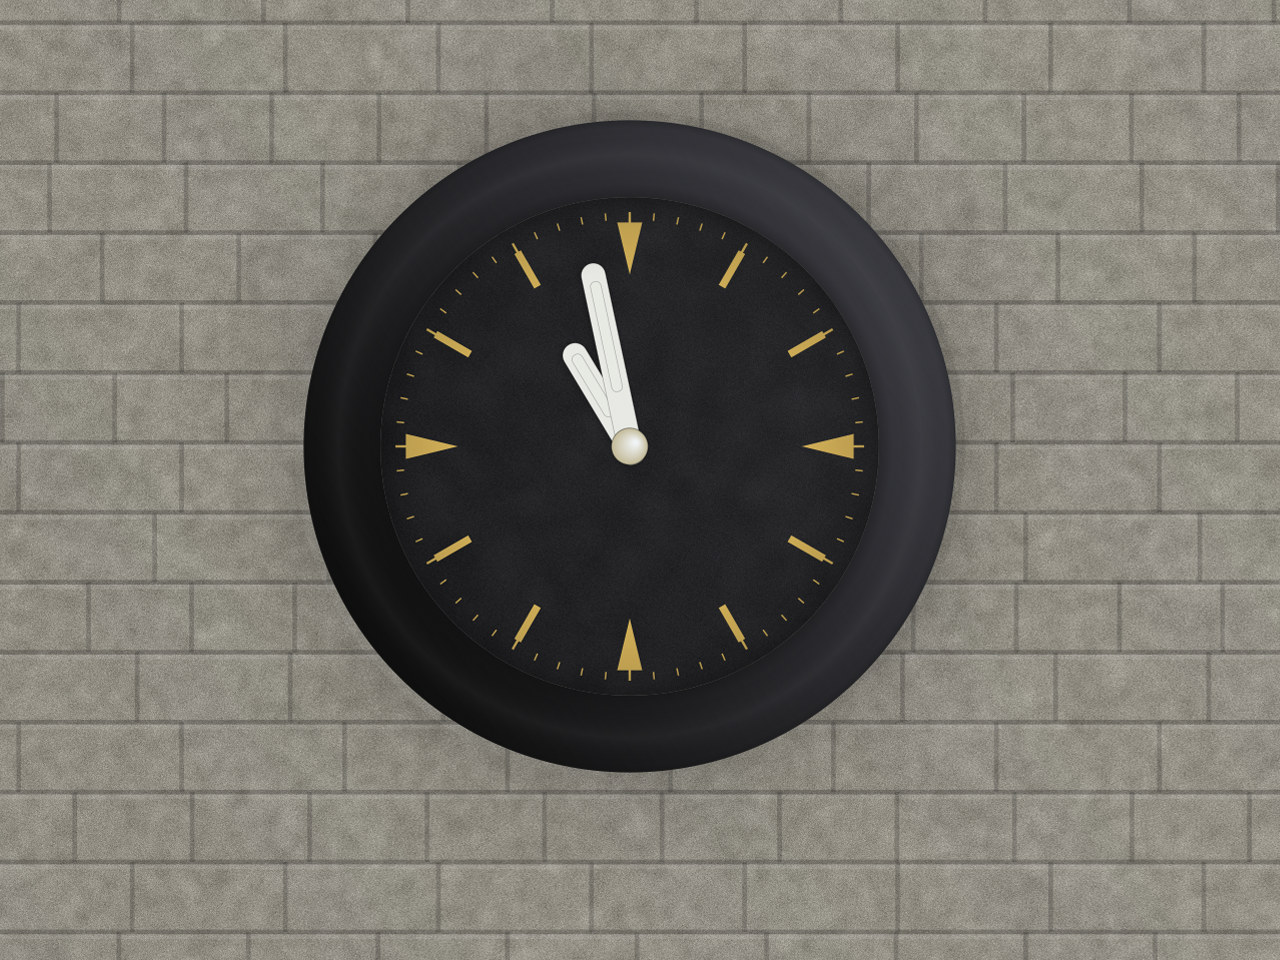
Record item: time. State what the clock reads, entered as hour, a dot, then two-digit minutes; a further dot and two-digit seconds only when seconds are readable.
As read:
10.58
